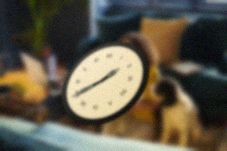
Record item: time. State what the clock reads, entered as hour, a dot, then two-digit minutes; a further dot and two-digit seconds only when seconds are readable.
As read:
1.40
